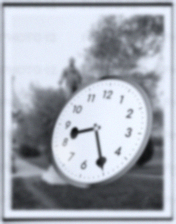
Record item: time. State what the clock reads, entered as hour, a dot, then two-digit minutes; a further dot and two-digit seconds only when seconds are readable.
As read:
8.25
